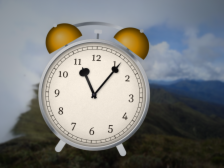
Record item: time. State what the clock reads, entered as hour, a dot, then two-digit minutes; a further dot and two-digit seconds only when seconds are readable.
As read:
11.06
